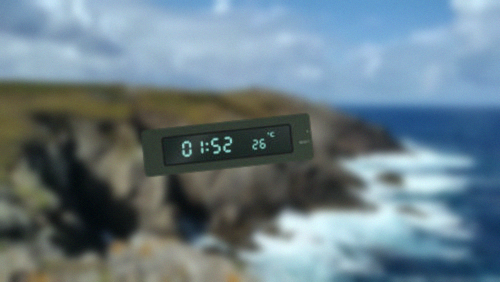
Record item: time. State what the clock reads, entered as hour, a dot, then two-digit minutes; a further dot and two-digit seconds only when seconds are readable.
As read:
1.52
